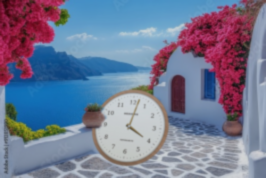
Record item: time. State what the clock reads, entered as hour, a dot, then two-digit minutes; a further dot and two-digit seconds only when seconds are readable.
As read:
4.02
